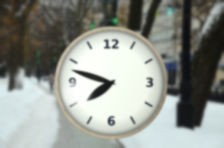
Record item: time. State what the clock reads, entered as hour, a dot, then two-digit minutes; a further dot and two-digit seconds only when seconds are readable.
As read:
7.48
